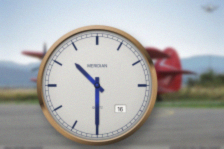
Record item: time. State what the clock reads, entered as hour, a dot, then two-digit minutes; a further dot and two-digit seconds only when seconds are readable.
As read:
10.30
